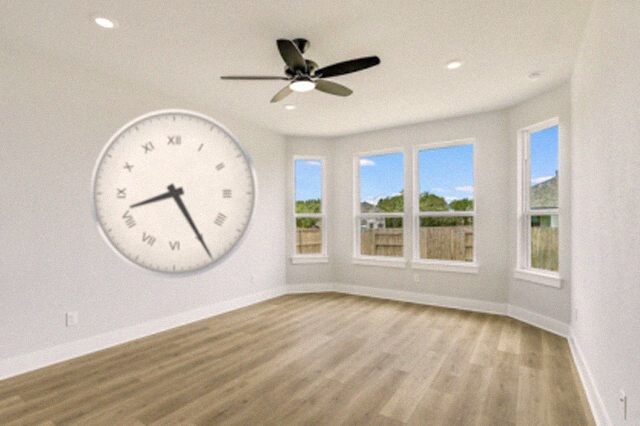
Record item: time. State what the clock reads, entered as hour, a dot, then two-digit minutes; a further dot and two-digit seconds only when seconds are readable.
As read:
8.25
